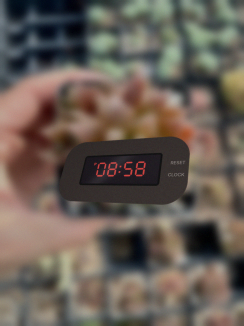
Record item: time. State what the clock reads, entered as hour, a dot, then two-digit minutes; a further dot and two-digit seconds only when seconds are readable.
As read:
8.58
